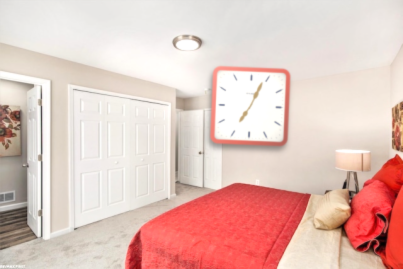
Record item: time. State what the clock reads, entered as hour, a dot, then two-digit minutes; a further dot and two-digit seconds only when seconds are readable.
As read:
7.04
